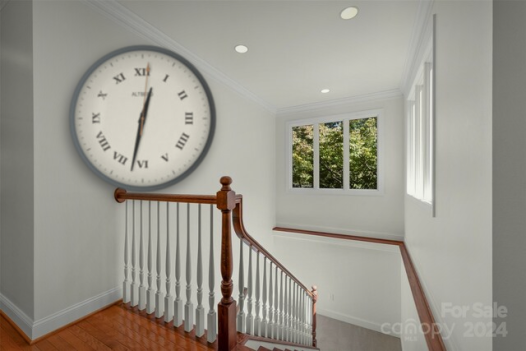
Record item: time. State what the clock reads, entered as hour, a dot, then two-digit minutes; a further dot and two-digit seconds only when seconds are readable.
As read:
12.32.01
